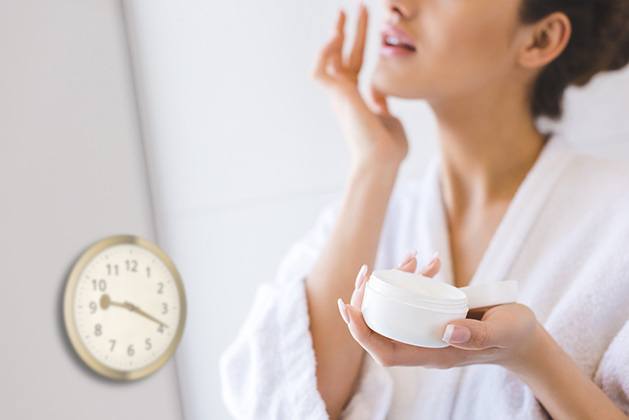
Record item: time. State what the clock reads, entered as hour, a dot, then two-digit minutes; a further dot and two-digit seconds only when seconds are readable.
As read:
9.19
